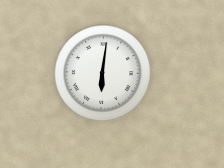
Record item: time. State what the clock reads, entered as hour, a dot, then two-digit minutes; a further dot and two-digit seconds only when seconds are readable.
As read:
6.01
